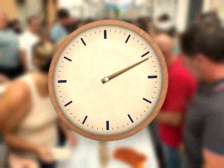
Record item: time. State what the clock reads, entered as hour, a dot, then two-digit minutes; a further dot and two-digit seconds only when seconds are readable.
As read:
2.11
